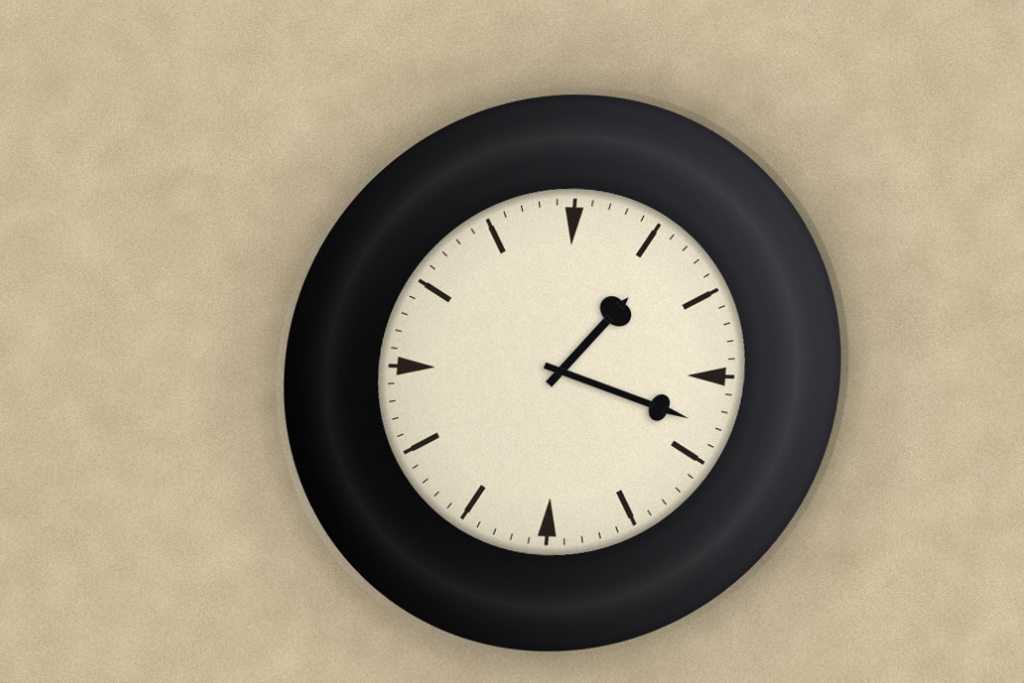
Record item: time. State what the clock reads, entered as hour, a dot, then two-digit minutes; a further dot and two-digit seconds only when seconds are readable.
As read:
1.18
